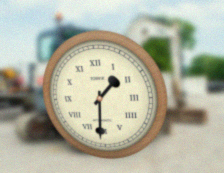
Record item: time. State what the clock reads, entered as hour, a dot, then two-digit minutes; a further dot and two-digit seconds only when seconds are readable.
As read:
1.31
